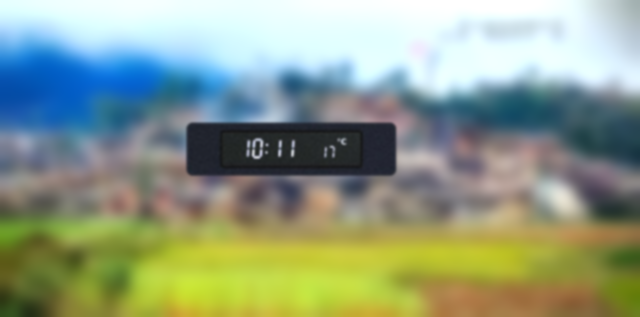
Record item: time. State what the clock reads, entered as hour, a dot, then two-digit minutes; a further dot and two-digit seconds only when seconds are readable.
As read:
10.11
